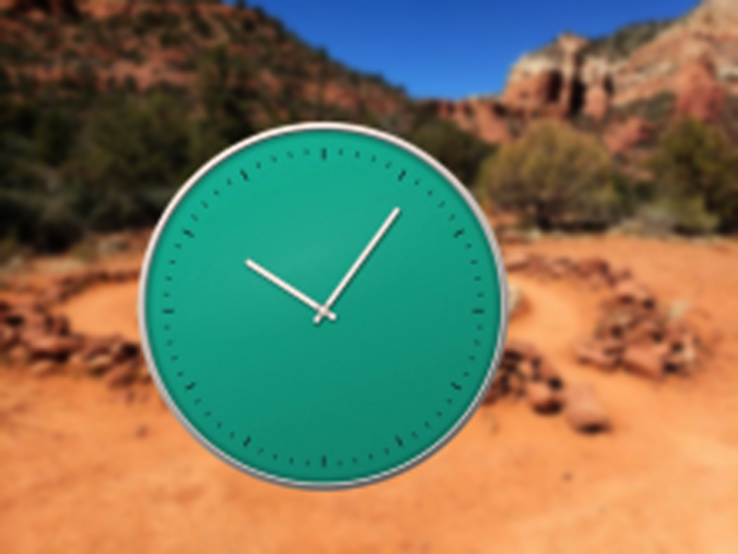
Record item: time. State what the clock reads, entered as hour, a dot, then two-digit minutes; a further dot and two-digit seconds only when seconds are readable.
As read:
10.06
